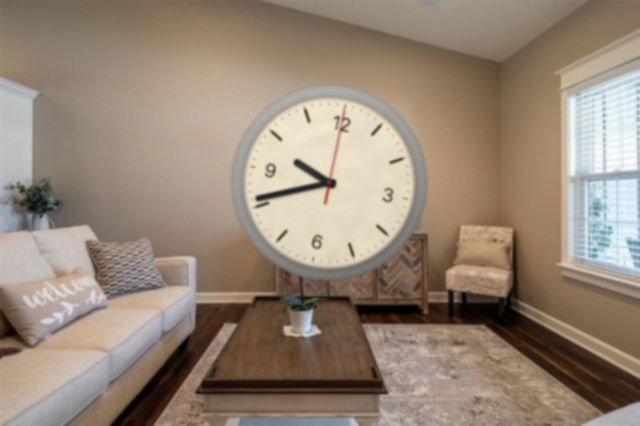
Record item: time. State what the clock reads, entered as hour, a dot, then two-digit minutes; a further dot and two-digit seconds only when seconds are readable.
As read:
9.41.00
